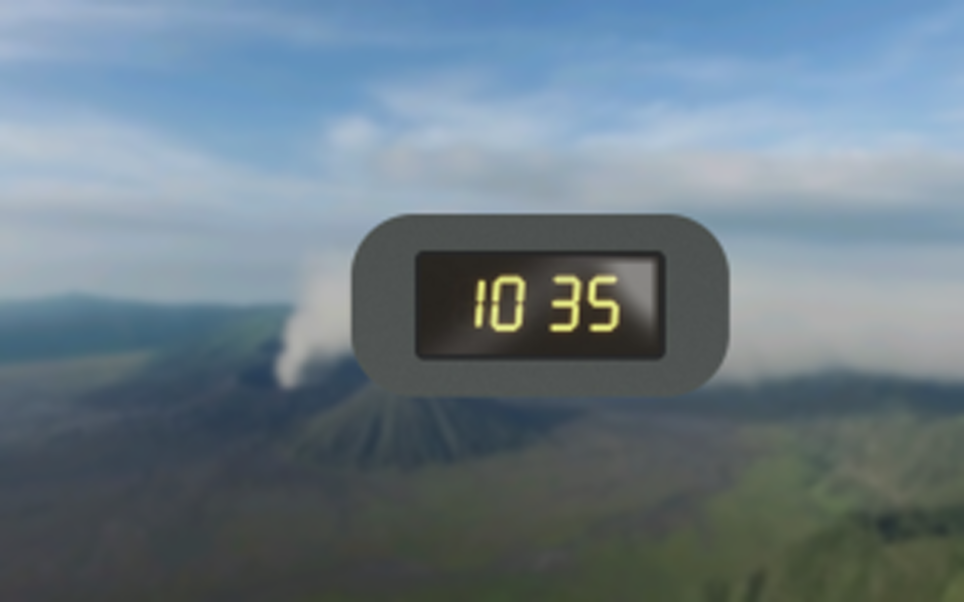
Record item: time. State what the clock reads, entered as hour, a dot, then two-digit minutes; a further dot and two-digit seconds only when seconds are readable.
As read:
10.35
